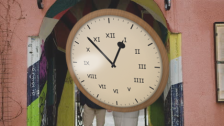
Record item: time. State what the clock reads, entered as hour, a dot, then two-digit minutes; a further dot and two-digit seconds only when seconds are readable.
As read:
12.53
